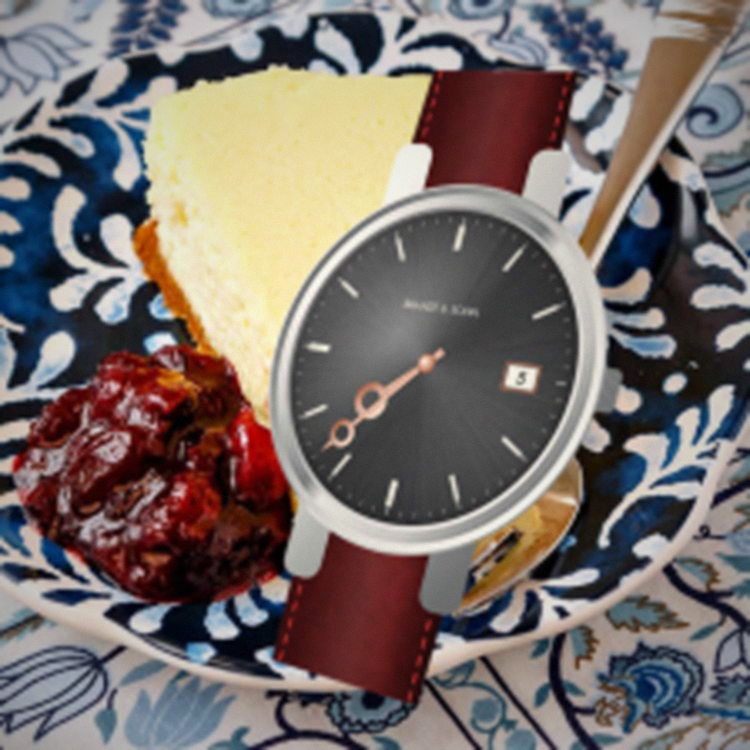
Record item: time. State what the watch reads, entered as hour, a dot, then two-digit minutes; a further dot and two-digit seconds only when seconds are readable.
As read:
7.37
